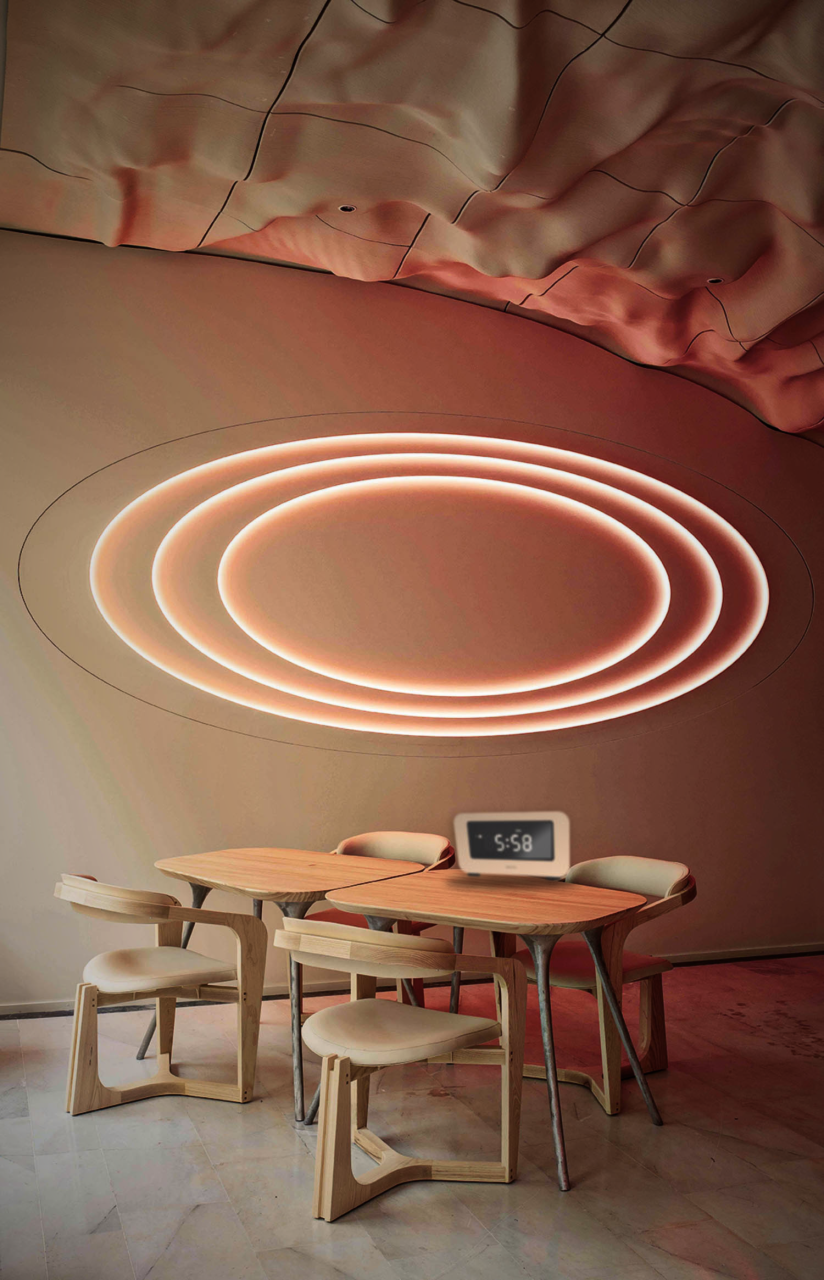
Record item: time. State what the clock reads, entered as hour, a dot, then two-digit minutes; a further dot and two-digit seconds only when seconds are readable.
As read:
5.58
